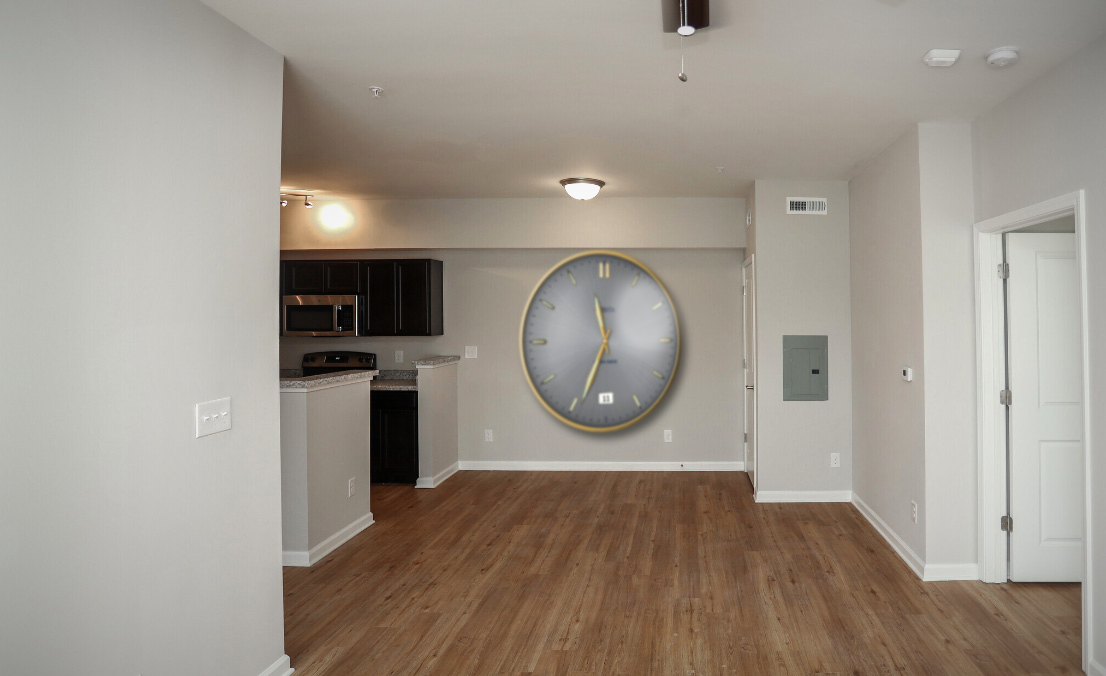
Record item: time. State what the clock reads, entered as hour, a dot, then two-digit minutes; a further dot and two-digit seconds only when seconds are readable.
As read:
11.34
